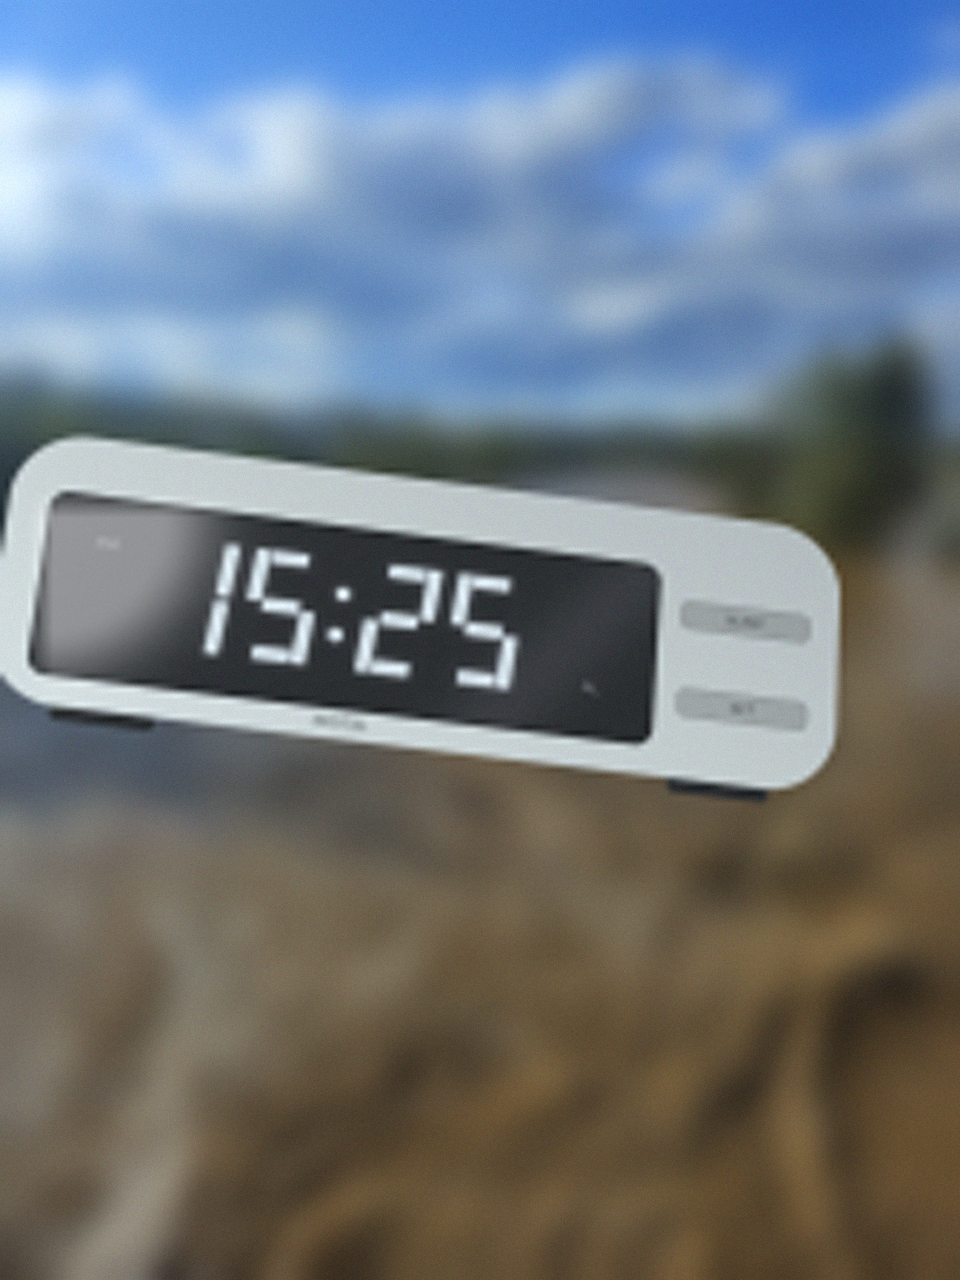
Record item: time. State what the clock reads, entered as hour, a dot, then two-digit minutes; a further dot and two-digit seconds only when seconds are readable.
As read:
15.25
